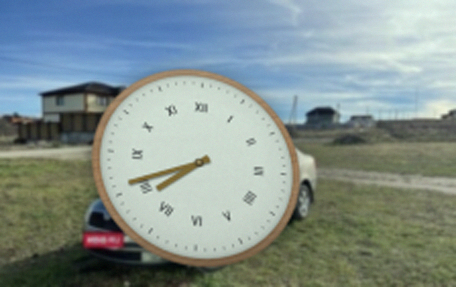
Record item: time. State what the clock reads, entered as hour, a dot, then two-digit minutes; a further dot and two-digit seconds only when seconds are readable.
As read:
7.41
